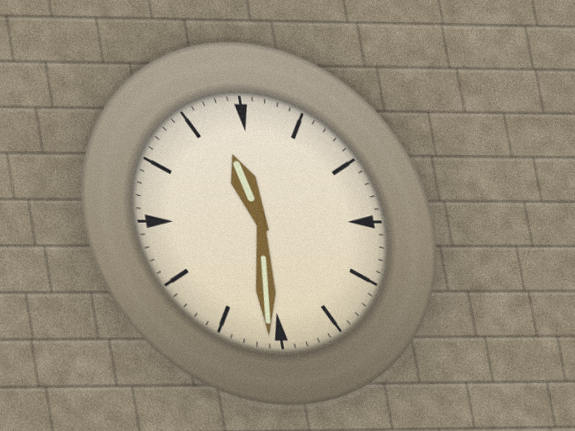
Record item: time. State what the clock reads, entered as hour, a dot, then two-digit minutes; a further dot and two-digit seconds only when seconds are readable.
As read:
11.31
